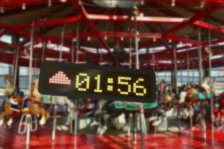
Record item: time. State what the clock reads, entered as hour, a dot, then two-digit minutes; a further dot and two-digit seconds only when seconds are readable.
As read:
1.56
